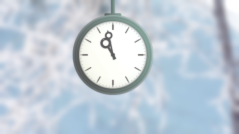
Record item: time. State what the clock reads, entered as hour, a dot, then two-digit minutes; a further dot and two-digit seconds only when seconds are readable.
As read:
10.58
